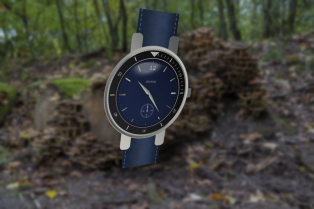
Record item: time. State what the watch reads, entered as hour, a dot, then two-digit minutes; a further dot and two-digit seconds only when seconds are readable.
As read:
10.24
